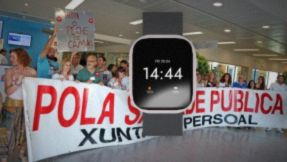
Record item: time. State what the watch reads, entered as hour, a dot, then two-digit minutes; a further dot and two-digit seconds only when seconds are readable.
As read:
14.44
